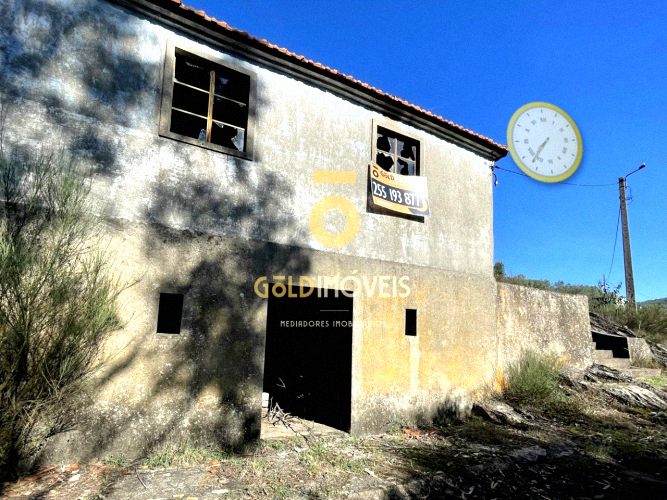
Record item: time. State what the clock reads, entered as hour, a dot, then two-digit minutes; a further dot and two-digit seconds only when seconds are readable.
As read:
7.37
